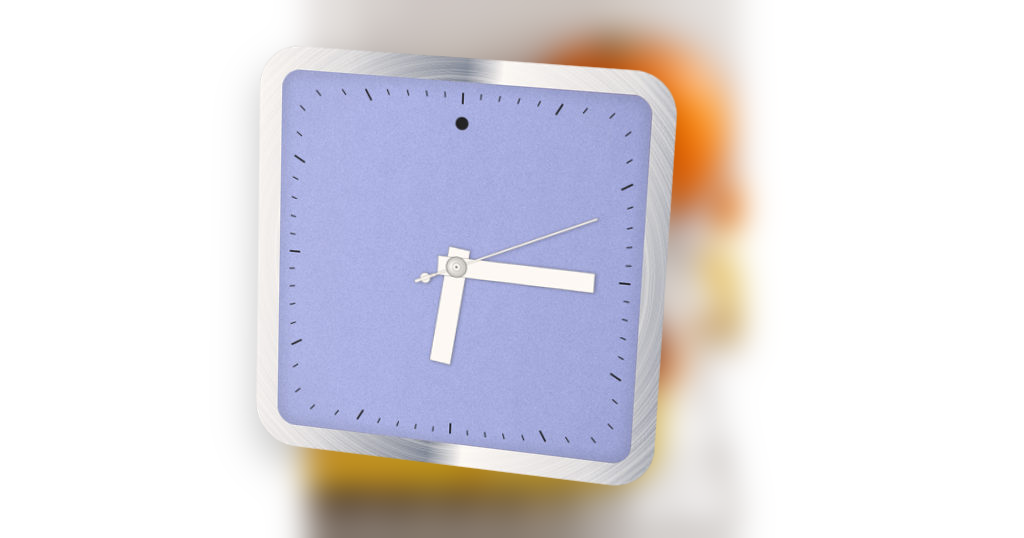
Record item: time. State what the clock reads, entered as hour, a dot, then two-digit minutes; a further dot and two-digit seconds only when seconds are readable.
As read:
6.15.11
